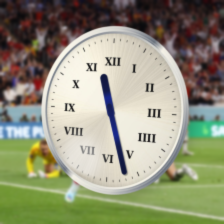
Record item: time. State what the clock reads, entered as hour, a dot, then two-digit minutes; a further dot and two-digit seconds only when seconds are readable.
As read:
11.27
